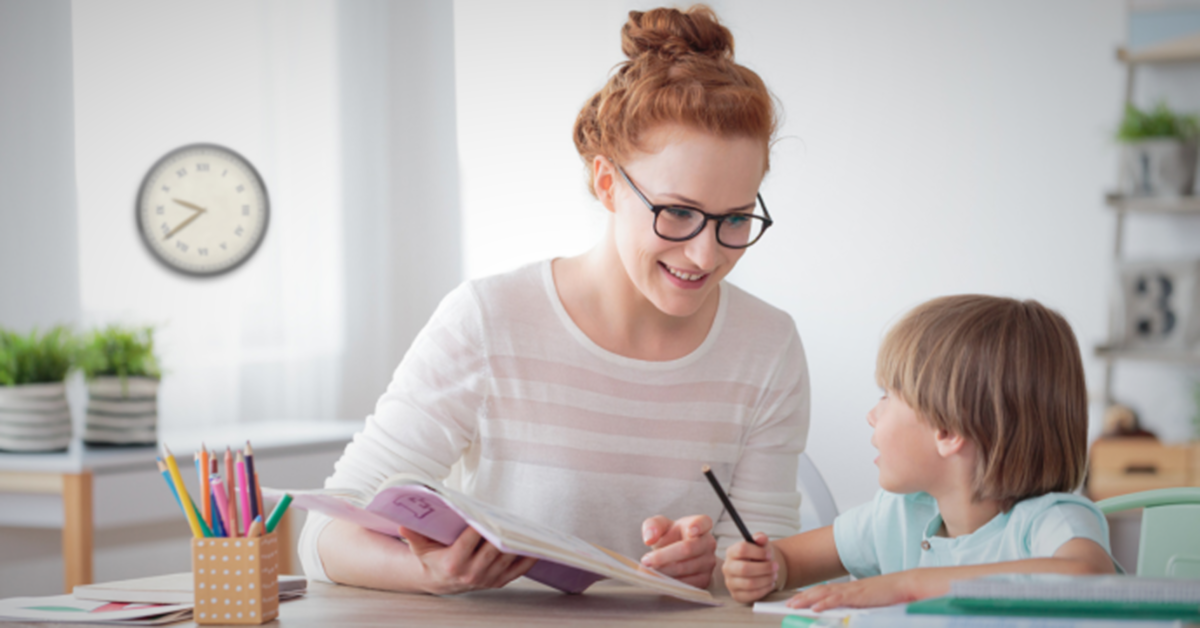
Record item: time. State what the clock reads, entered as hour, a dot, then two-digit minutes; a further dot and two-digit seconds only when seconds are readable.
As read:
9.39
